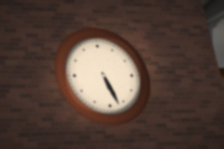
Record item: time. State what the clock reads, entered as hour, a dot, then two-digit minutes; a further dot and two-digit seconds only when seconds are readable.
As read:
5.27
